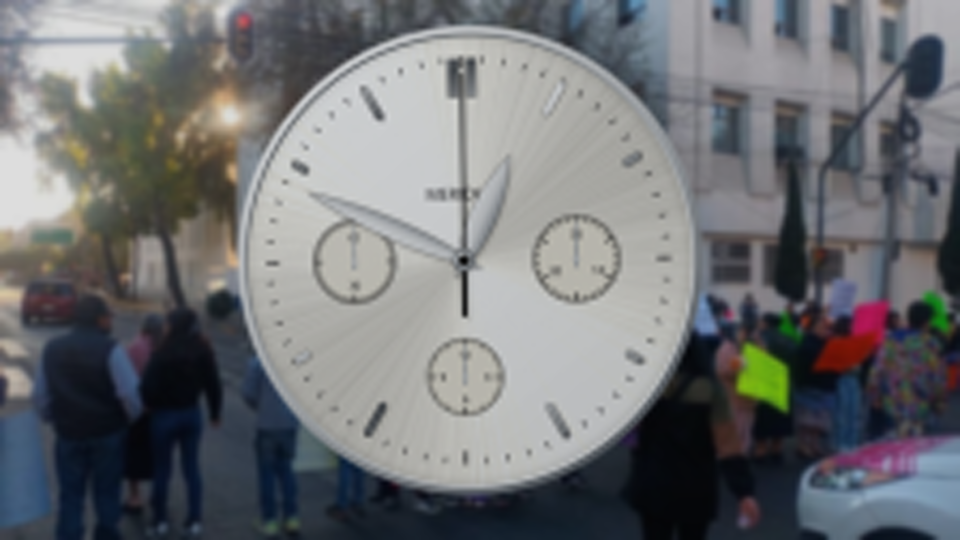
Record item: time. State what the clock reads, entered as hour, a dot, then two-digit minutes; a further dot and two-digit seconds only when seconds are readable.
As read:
12.49
